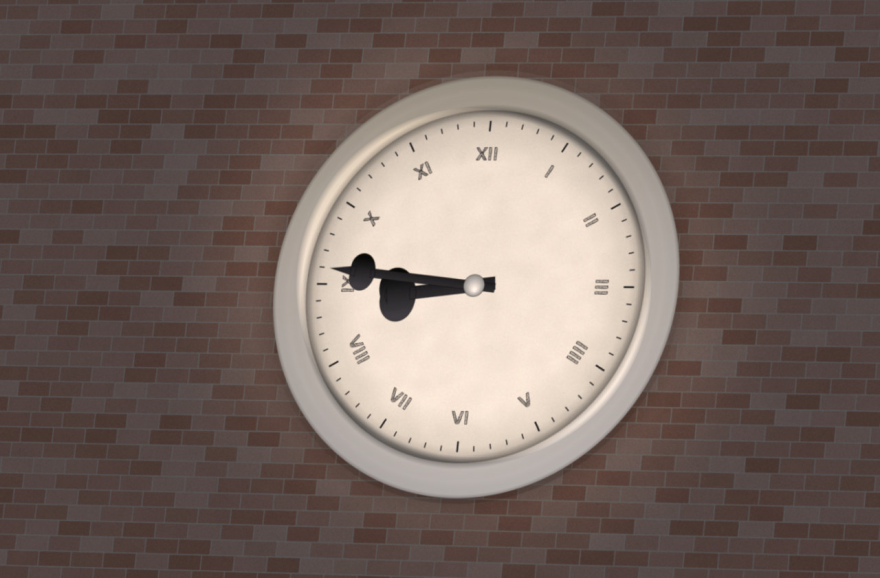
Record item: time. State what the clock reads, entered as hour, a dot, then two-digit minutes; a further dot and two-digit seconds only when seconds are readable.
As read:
8.46
